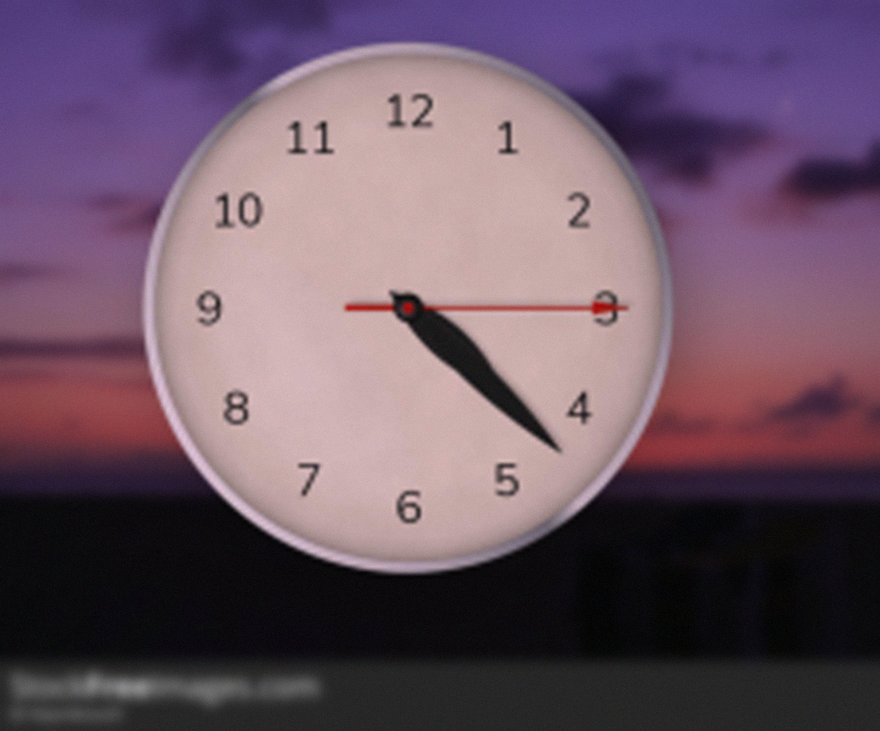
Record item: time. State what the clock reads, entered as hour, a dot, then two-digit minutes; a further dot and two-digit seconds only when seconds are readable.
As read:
4.22.15
